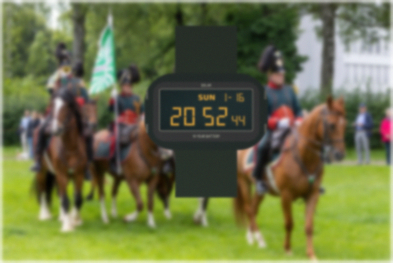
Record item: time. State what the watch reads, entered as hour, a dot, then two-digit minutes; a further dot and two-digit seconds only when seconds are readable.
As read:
20.52
